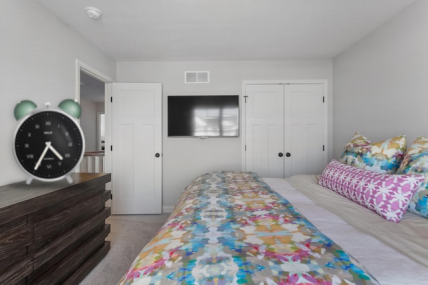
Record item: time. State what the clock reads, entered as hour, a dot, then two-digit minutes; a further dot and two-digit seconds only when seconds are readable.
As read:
4.35
